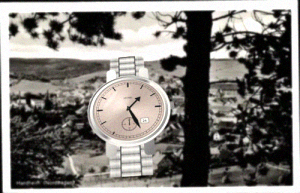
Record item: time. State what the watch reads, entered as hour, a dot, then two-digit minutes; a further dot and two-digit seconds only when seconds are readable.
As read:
1.26
